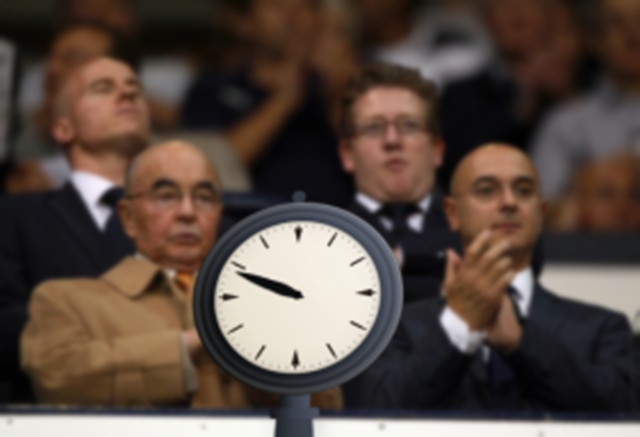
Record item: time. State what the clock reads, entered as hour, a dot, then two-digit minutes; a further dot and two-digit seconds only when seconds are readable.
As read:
9.49
